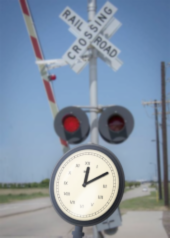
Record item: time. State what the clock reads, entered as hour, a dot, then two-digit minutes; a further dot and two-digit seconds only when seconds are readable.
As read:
12.10
